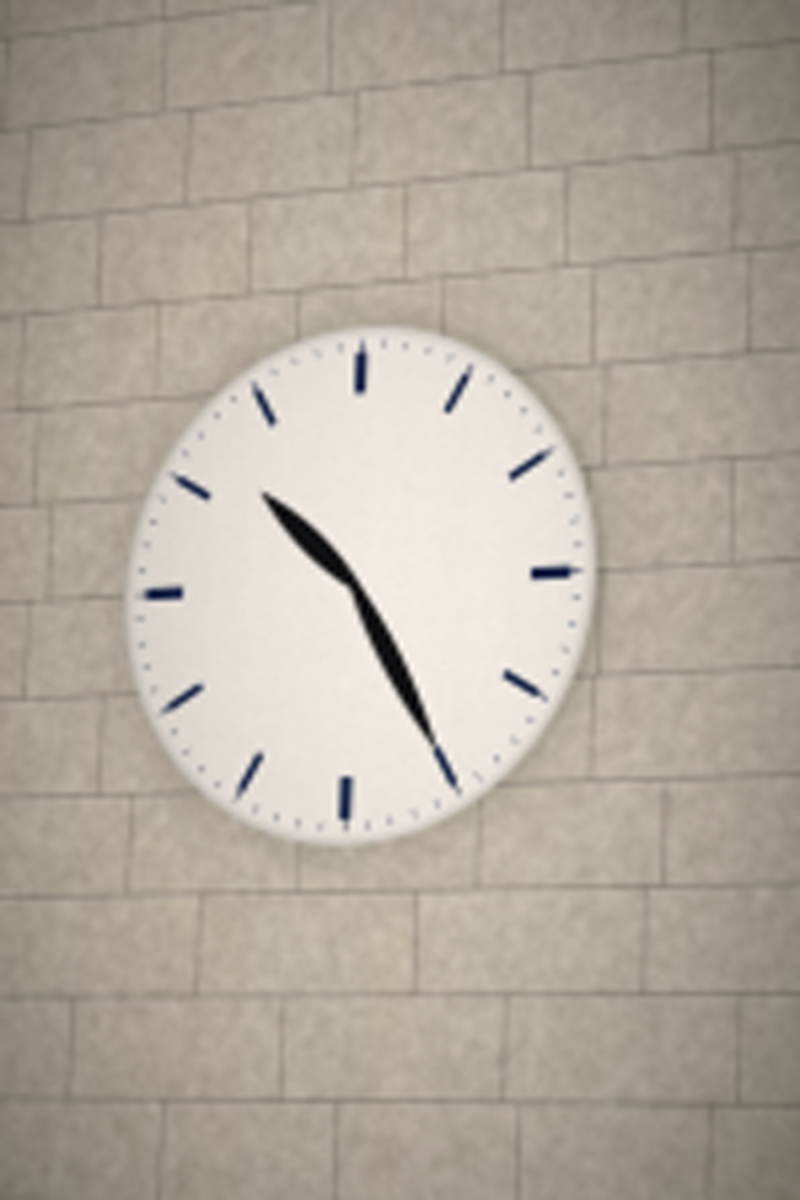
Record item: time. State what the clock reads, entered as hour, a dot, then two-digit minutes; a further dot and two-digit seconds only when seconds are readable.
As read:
10.25
